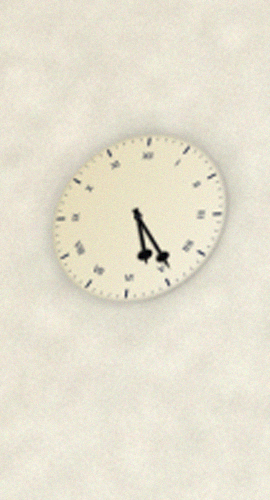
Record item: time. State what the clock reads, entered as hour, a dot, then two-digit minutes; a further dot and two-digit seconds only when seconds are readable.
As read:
5.24
